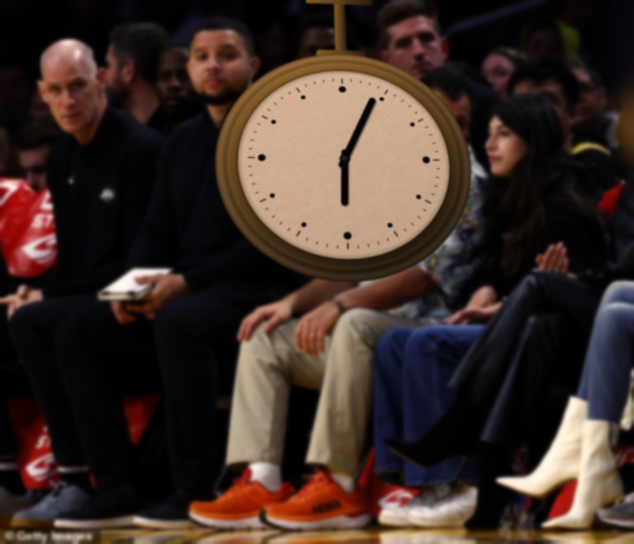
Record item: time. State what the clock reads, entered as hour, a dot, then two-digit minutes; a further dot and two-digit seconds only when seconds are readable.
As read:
6.04
